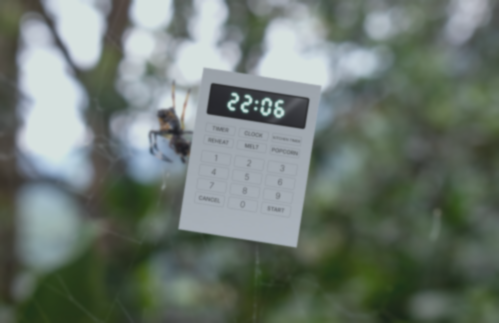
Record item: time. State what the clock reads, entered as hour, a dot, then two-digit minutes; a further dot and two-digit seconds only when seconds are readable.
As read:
22.06
